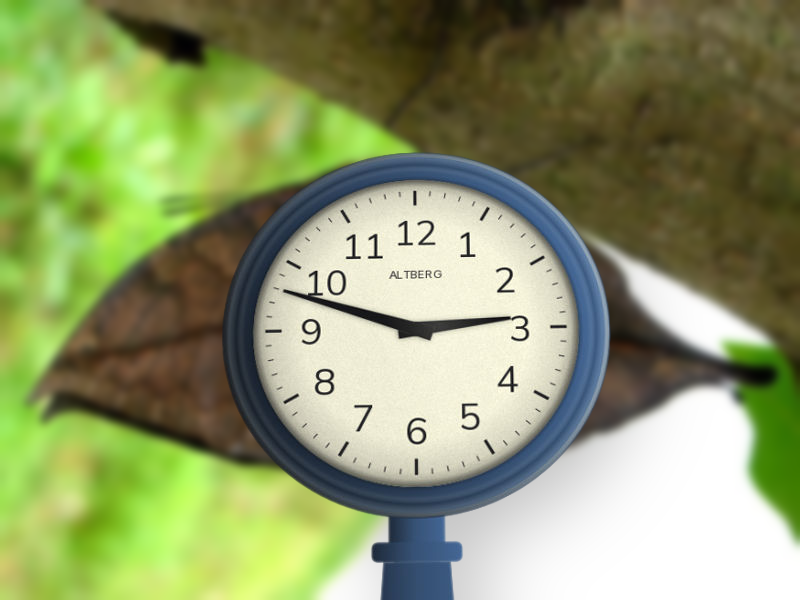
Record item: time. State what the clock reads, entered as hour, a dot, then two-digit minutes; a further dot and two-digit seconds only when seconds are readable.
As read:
2.48
